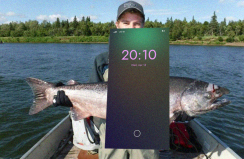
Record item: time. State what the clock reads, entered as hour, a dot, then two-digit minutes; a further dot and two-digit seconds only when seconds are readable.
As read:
20.10
